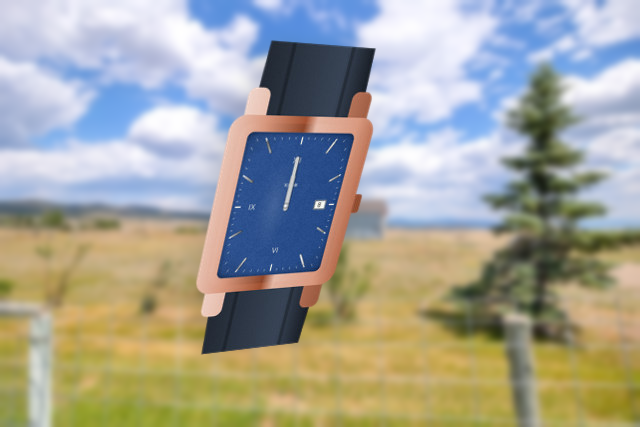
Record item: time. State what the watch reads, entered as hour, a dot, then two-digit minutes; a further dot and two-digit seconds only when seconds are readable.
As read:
12.00
